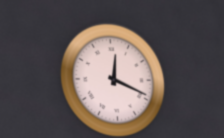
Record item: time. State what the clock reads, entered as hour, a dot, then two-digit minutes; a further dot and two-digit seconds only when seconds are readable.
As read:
12.19
